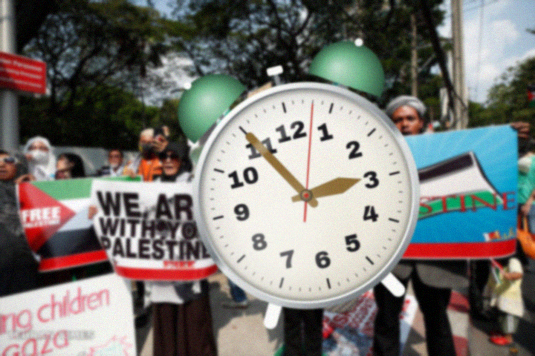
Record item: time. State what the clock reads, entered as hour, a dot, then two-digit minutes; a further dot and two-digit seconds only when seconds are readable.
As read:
2.55.03
